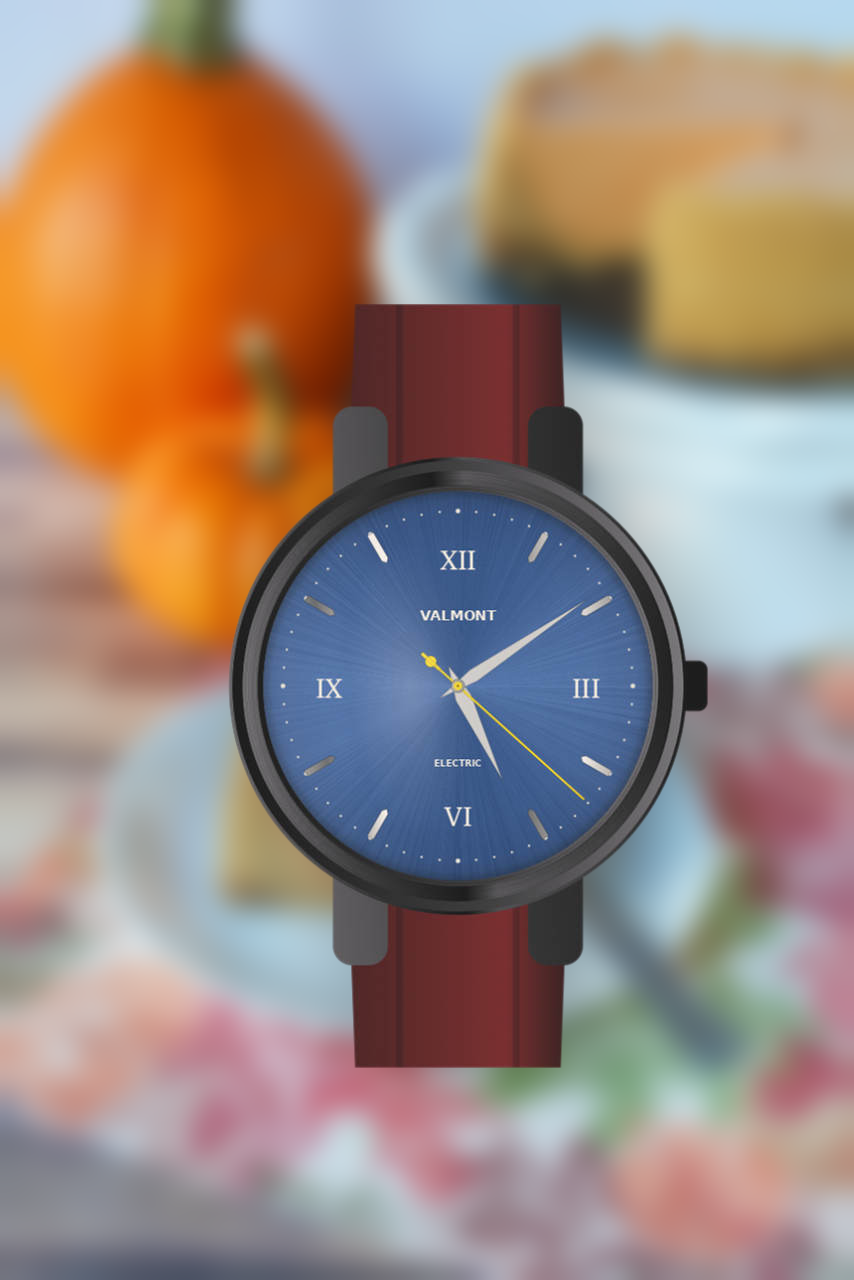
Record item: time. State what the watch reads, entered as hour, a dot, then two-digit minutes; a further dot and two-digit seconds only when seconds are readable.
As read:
5.09.22
